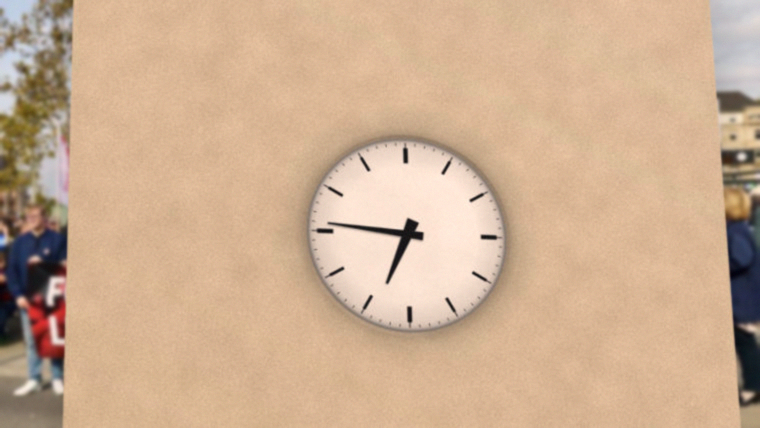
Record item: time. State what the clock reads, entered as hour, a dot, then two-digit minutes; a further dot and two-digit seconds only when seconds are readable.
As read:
6.46
